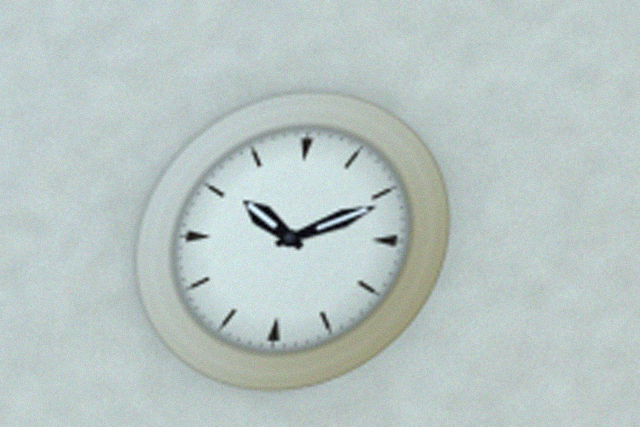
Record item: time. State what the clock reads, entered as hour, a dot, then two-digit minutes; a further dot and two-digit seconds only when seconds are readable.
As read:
10.11
